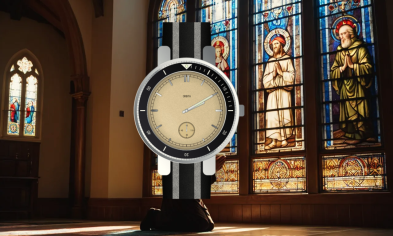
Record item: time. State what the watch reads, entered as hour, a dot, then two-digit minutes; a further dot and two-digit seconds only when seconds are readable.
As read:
2.10
